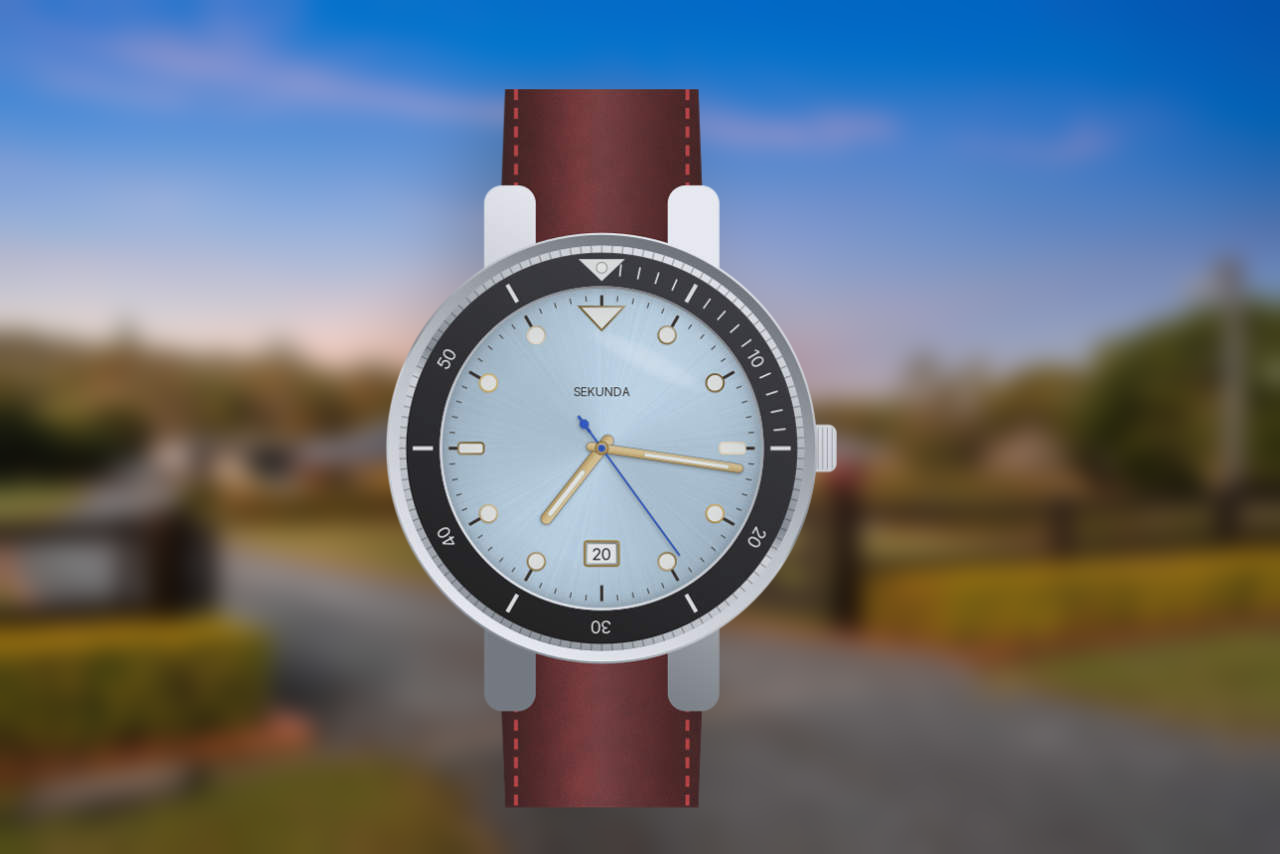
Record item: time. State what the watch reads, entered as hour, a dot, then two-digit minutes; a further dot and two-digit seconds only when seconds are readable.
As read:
7.16.24
